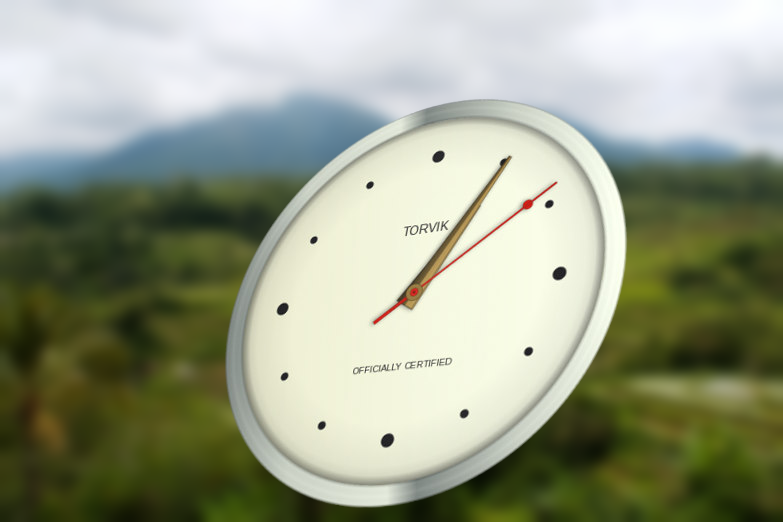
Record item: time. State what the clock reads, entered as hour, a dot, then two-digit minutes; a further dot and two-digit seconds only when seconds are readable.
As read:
1.05.09
